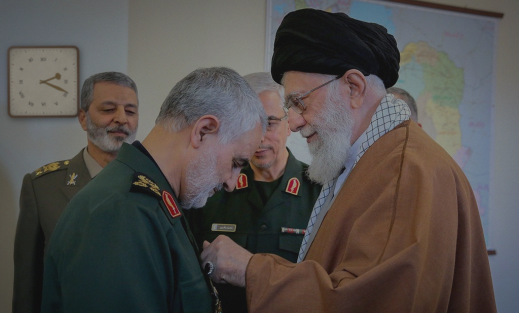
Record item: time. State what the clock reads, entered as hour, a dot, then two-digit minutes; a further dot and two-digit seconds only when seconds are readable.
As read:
2.19
